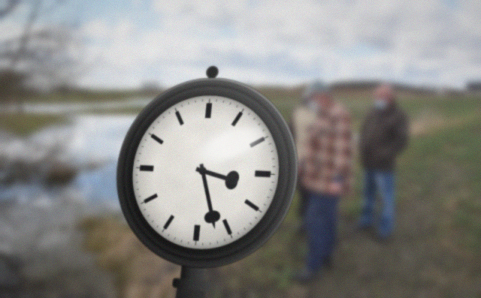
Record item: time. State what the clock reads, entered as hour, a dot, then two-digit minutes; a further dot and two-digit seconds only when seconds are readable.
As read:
3.27
